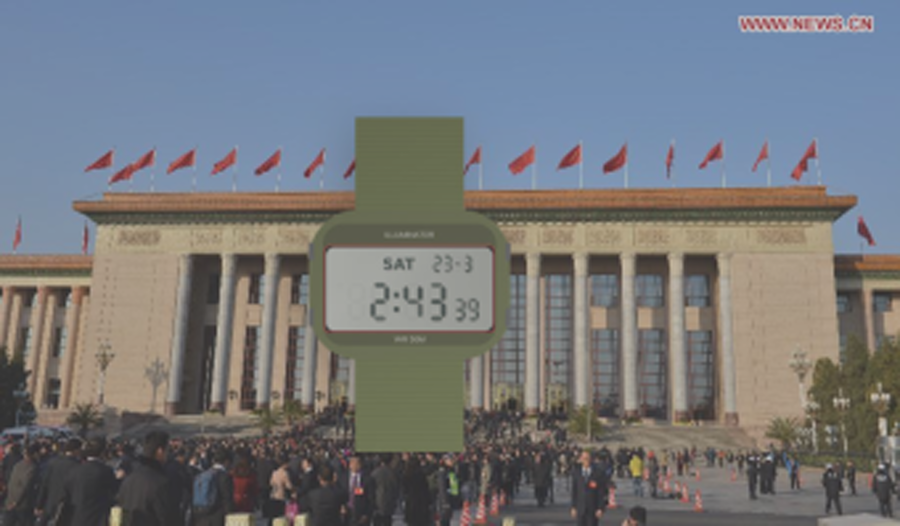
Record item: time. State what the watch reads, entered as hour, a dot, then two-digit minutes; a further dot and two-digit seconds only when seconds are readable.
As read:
2.43.39
